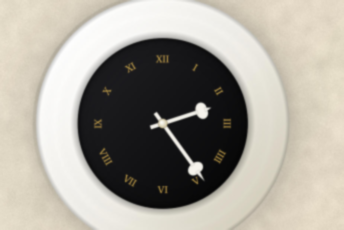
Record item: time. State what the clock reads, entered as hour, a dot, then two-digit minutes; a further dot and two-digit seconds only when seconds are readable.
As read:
2.24
